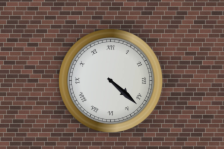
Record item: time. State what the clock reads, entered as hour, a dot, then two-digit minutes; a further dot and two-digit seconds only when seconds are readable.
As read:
4.22
